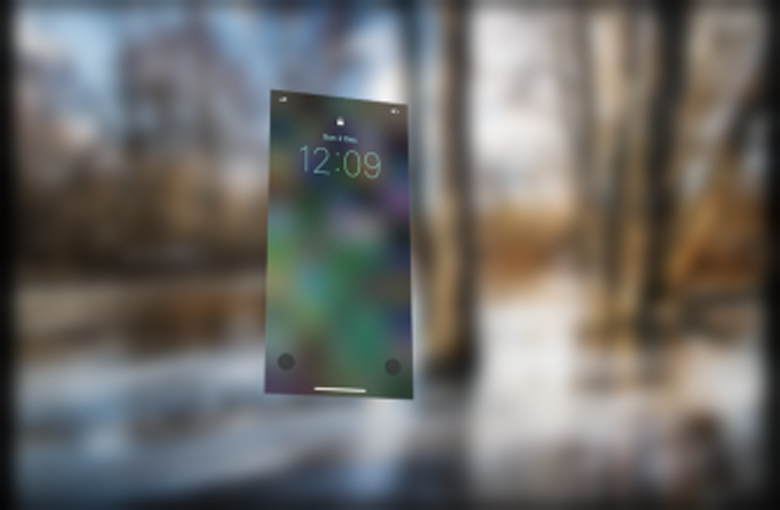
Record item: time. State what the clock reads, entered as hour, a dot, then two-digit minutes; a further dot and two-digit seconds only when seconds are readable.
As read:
12.09
